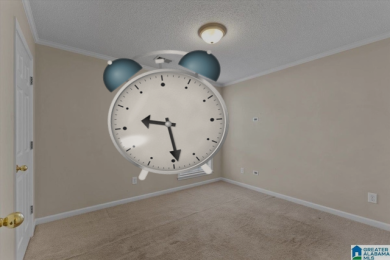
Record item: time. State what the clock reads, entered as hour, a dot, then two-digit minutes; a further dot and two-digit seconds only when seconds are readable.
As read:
9.29
